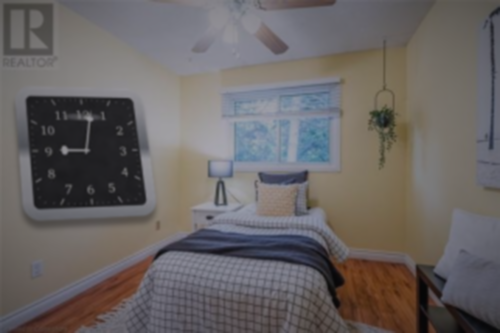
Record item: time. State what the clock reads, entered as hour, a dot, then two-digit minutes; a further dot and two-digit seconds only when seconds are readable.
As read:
9.02
